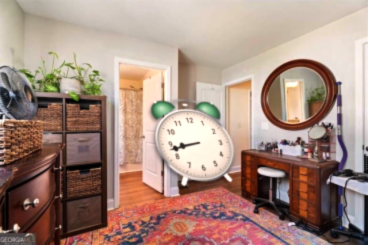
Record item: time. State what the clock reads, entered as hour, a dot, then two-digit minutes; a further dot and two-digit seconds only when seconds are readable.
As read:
8.43
